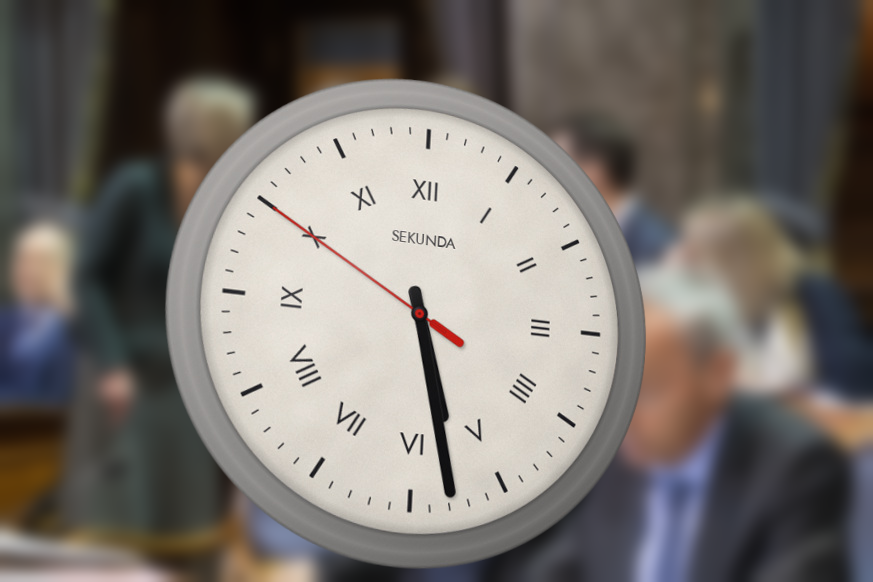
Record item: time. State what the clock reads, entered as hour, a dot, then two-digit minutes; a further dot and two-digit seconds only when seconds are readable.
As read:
5.27.50
